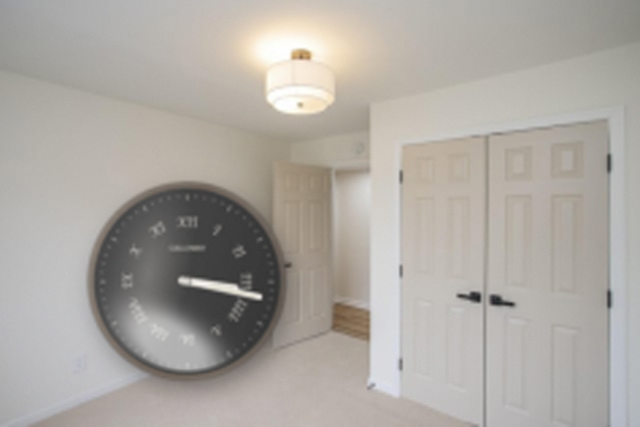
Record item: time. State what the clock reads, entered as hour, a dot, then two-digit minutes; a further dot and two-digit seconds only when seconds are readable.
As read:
3.17
